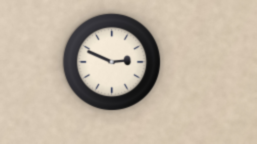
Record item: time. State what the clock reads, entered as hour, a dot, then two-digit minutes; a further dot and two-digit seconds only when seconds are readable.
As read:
2.49
